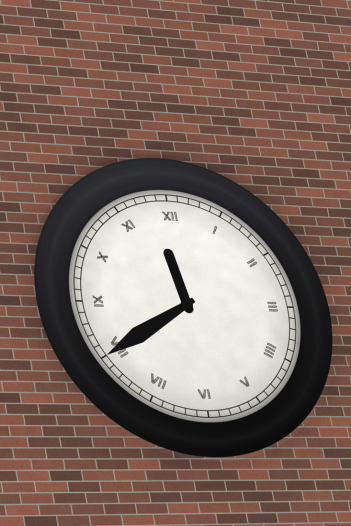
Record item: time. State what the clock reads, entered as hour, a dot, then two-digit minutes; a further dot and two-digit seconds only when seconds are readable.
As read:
11.40
